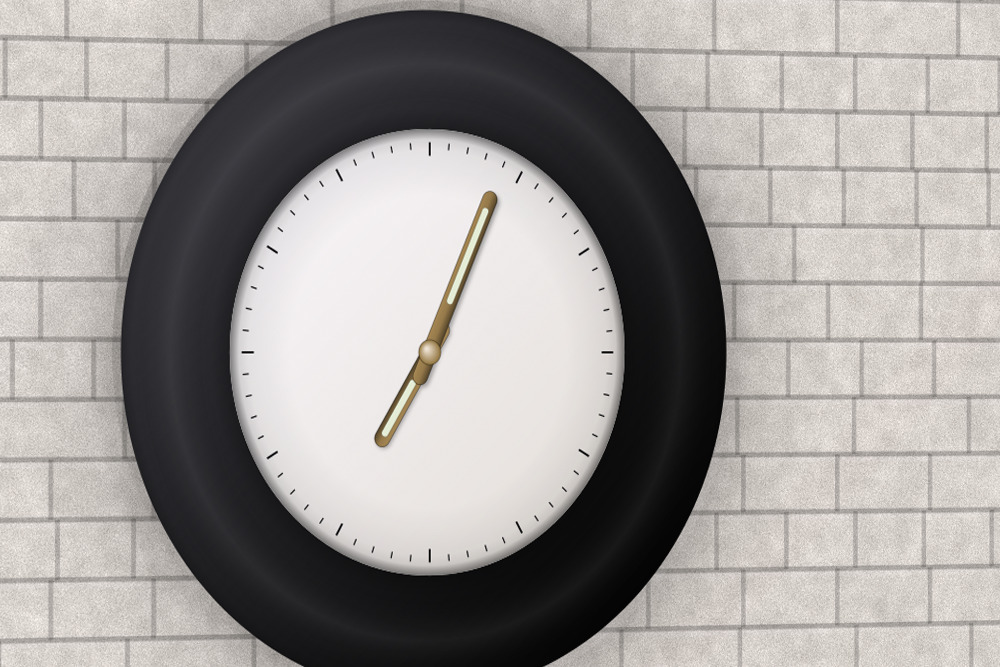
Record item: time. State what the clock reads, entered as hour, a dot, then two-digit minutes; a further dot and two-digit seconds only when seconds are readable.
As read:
7.04
